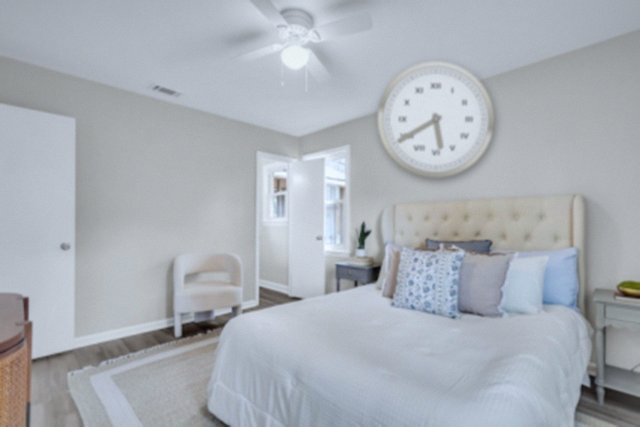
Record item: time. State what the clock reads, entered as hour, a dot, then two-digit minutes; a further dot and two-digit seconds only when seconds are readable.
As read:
5.40
